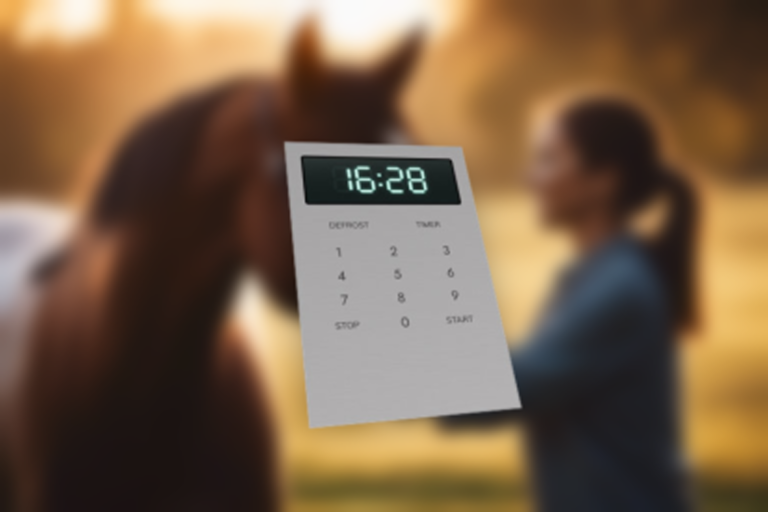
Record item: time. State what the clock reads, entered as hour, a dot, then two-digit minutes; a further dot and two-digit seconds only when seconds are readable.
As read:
16.28
